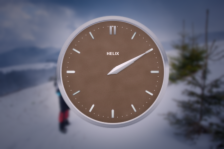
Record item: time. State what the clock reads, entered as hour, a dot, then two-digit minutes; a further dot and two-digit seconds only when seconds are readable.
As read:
2.10
